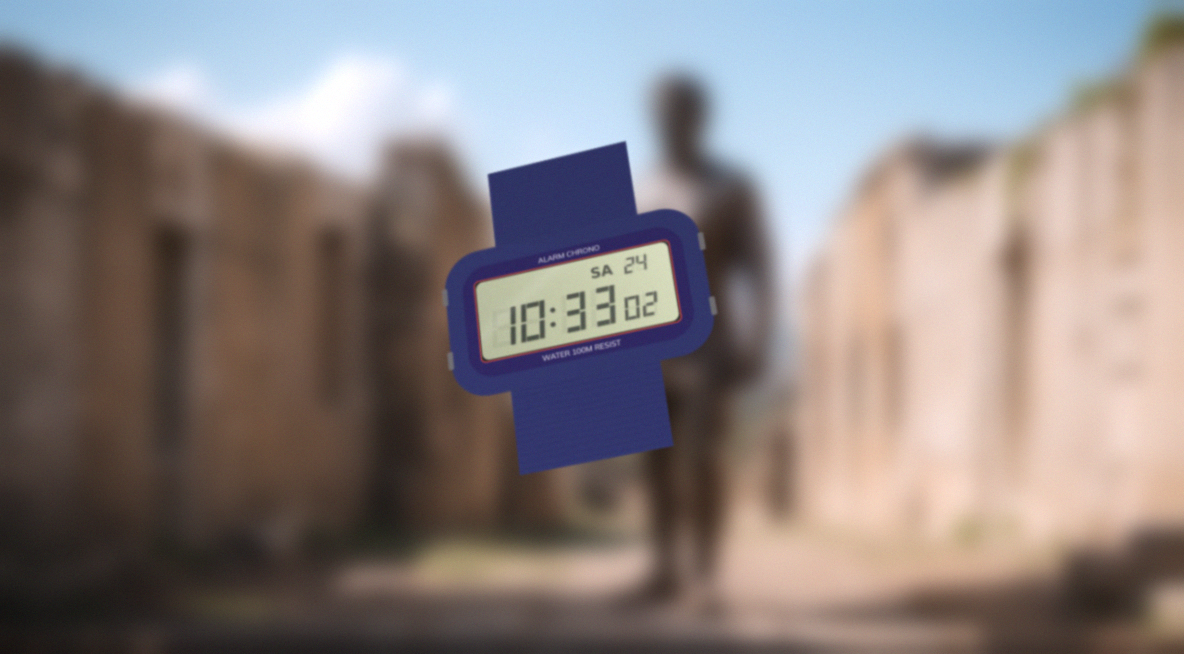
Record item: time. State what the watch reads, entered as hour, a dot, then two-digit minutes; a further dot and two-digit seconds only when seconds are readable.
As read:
10.33.02
